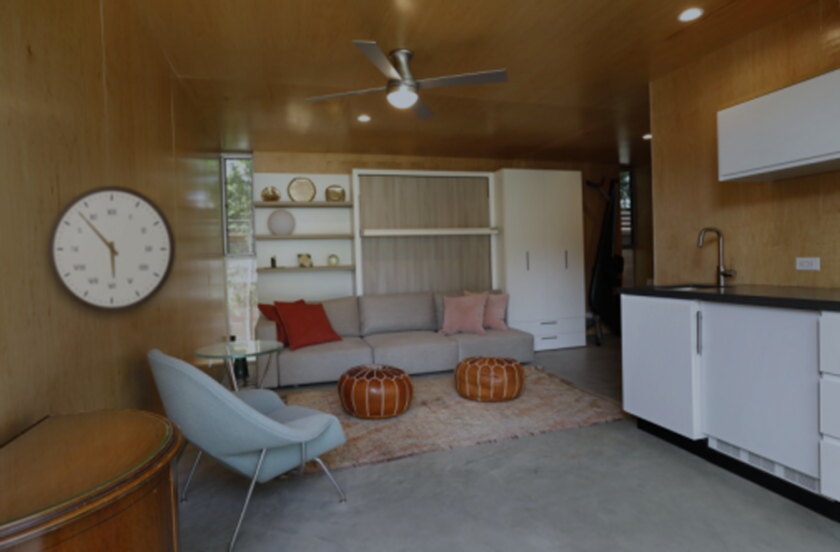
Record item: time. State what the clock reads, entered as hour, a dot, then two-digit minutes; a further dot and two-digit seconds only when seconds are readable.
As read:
5.53
